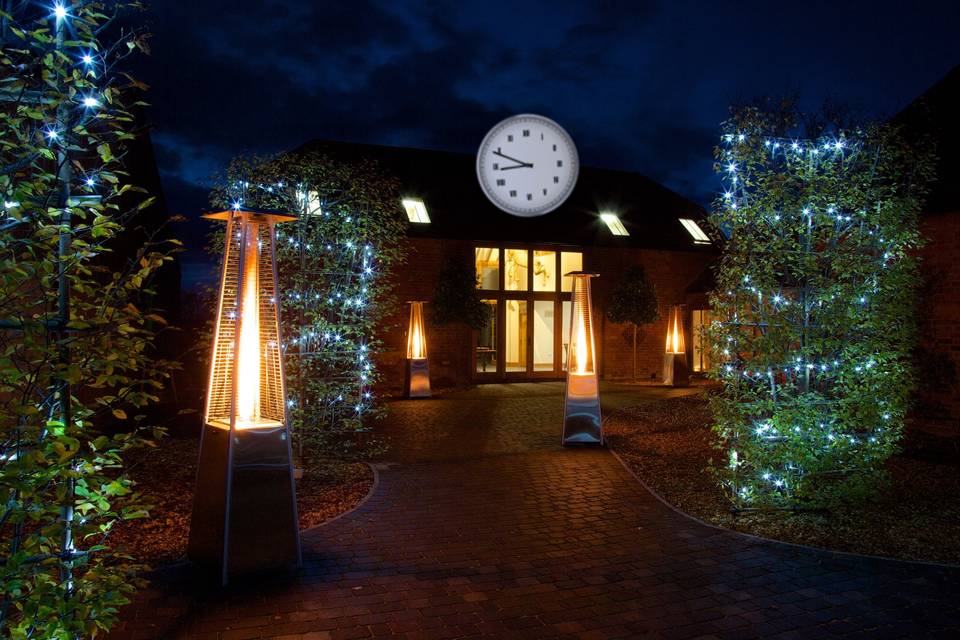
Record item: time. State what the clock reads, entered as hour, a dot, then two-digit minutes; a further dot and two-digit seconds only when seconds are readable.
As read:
8.49
